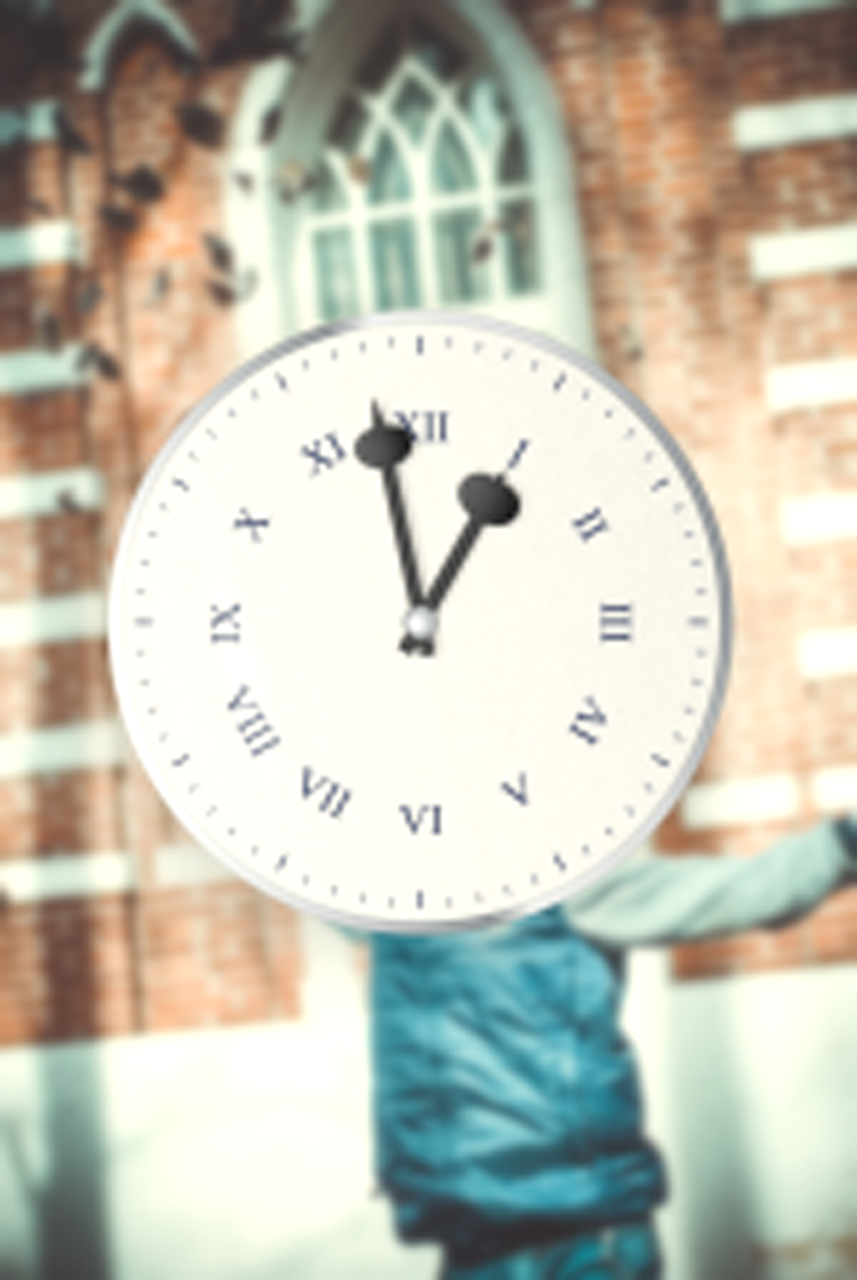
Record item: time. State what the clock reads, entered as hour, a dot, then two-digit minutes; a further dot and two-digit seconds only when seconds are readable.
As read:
12.58
